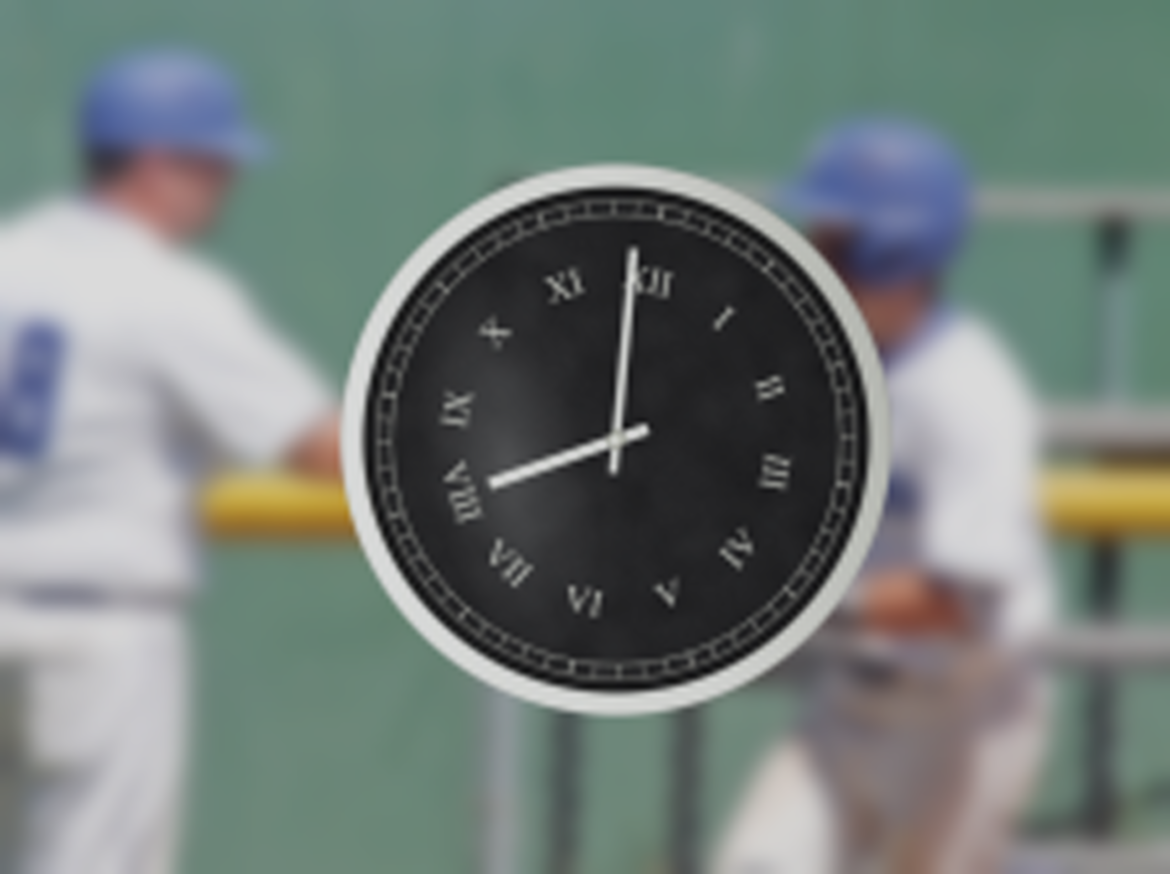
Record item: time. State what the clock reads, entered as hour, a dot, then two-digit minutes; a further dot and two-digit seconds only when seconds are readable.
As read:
7.59
